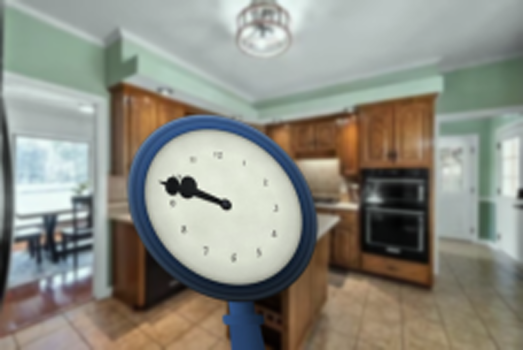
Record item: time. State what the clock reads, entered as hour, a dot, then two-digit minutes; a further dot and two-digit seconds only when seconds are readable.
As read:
9.48
